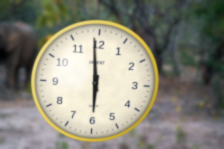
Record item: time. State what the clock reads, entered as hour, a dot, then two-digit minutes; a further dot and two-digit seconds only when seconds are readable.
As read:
5.59
